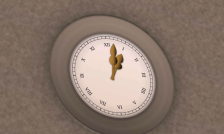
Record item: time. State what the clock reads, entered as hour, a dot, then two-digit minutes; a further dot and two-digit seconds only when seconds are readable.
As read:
1.02
